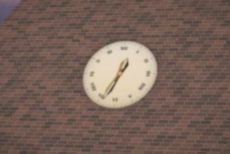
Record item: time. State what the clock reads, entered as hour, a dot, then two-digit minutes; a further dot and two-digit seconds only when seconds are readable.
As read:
12.34
